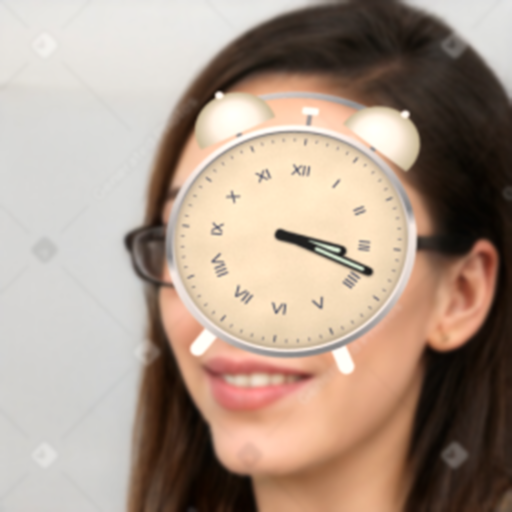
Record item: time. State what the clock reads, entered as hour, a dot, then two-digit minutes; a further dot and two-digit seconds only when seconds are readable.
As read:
3.18
